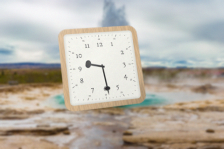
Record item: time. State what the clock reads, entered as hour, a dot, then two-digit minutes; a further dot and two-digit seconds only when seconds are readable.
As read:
9.29
